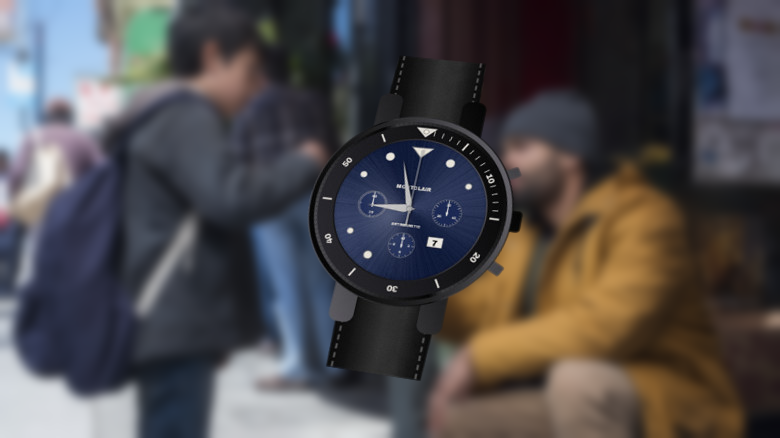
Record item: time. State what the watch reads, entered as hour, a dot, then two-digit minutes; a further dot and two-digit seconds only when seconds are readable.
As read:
8.57
